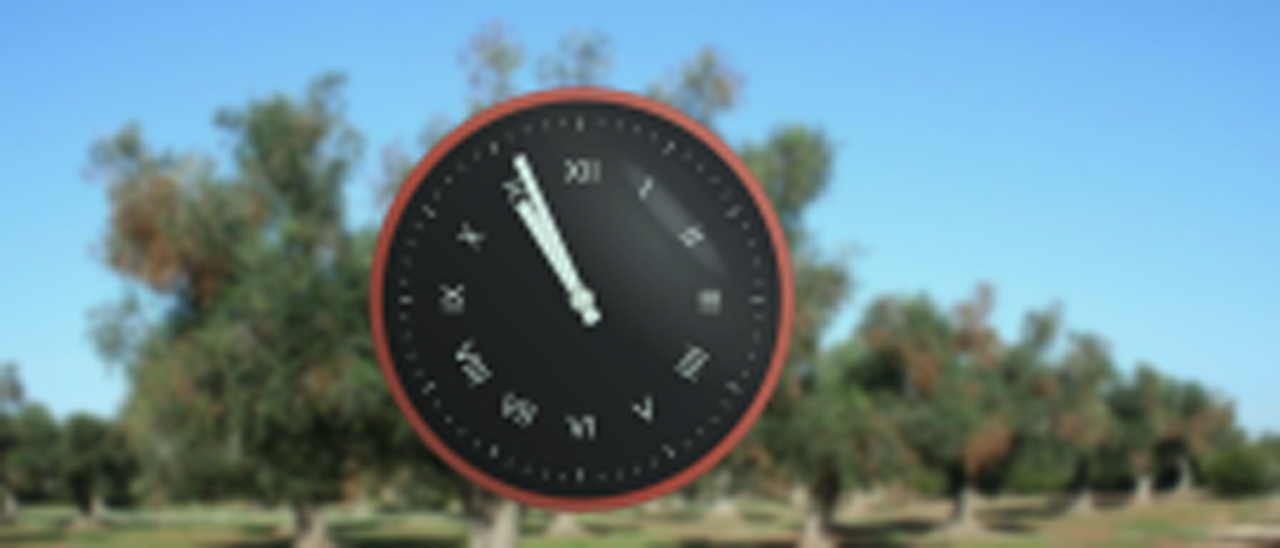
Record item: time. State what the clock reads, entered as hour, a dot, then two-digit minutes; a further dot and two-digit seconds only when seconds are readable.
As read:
10.56
